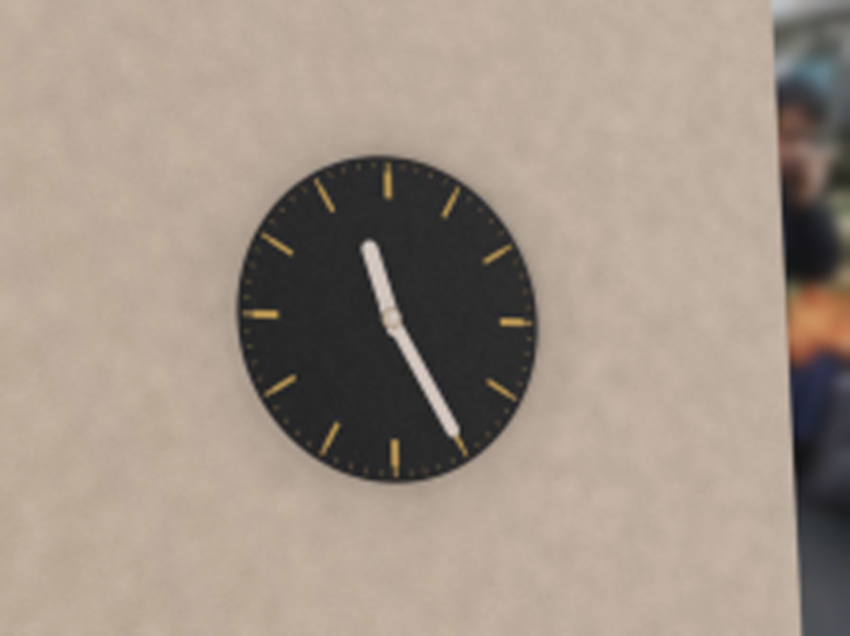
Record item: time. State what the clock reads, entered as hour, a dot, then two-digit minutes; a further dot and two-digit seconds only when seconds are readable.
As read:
11.25
